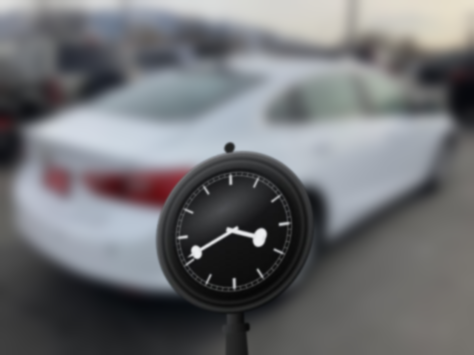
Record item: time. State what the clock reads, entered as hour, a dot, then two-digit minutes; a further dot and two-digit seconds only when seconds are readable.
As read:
3.41
